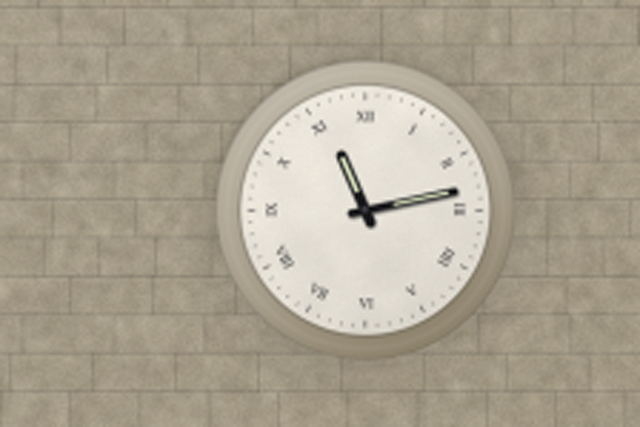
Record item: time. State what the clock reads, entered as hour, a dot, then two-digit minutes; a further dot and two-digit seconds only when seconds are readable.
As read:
11.13
